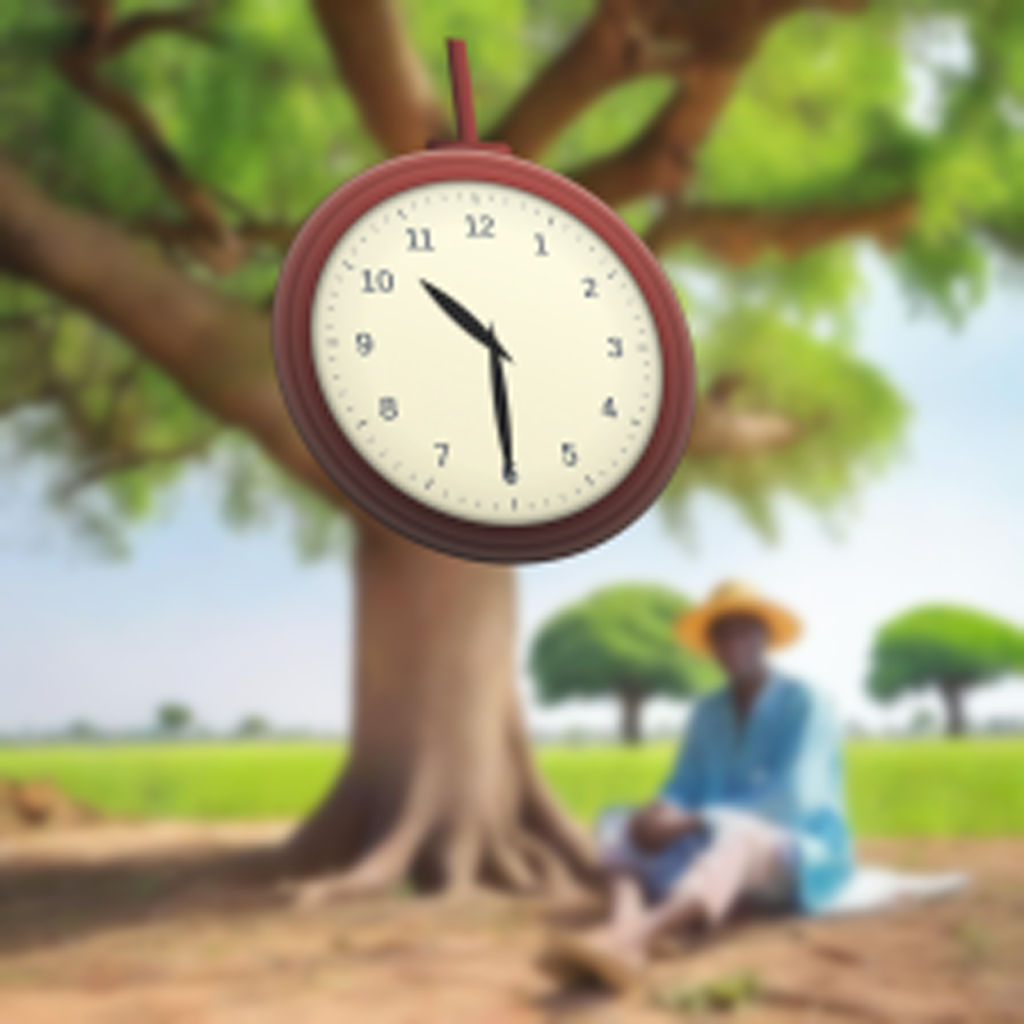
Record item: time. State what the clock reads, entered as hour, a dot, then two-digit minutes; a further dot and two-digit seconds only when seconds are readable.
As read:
10.30
